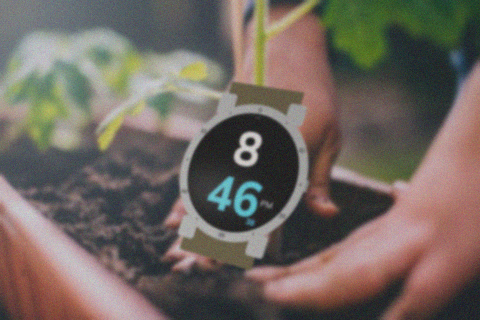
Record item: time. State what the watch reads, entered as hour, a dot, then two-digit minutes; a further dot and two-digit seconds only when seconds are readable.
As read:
8.46
